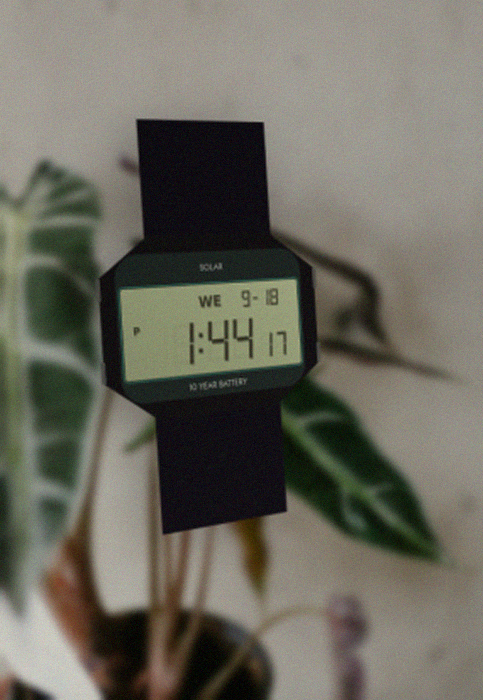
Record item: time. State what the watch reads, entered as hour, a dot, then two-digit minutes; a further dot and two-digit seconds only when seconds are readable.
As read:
1.44.17
